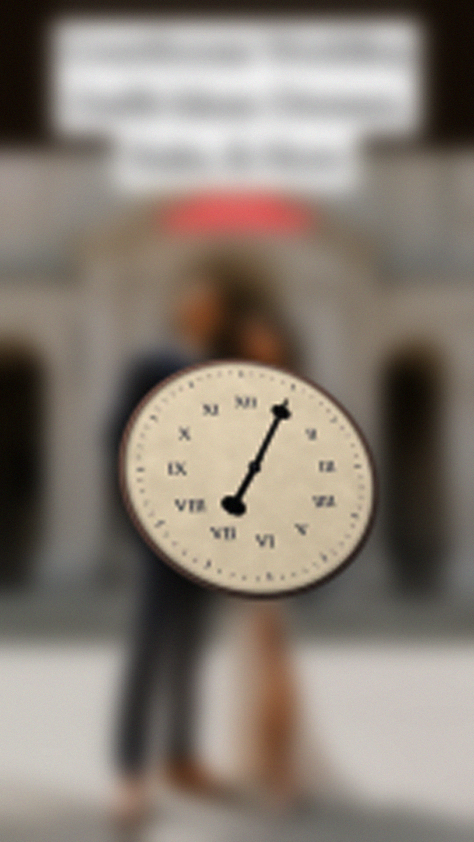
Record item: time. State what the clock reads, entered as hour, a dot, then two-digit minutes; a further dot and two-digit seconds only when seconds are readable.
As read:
7.05
